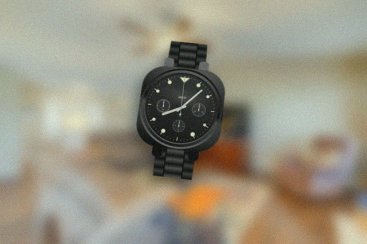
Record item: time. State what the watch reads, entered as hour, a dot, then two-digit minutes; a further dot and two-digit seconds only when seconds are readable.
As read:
8.07
